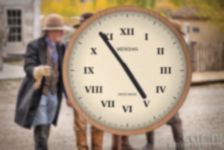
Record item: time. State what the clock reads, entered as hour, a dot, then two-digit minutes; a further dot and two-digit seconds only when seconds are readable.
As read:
4.54
